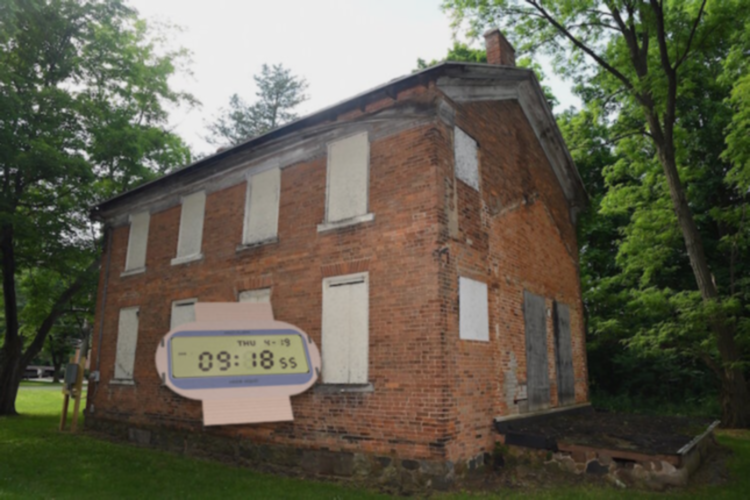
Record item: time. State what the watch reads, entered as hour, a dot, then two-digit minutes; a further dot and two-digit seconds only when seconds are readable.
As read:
9.18.55
